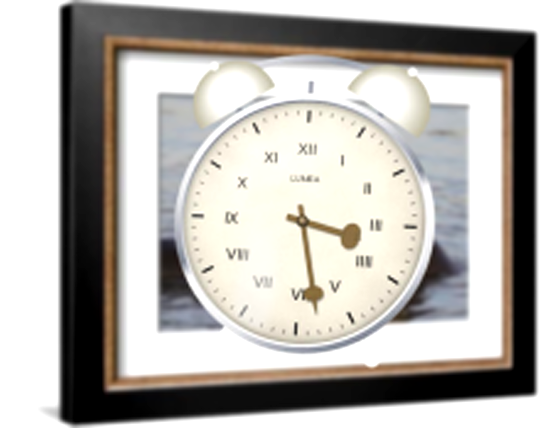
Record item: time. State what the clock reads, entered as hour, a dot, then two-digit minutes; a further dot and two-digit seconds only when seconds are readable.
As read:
3.28
